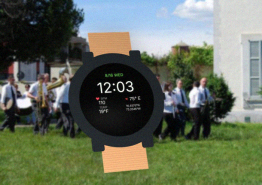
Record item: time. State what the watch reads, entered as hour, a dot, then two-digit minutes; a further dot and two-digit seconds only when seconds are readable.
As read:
12.03
